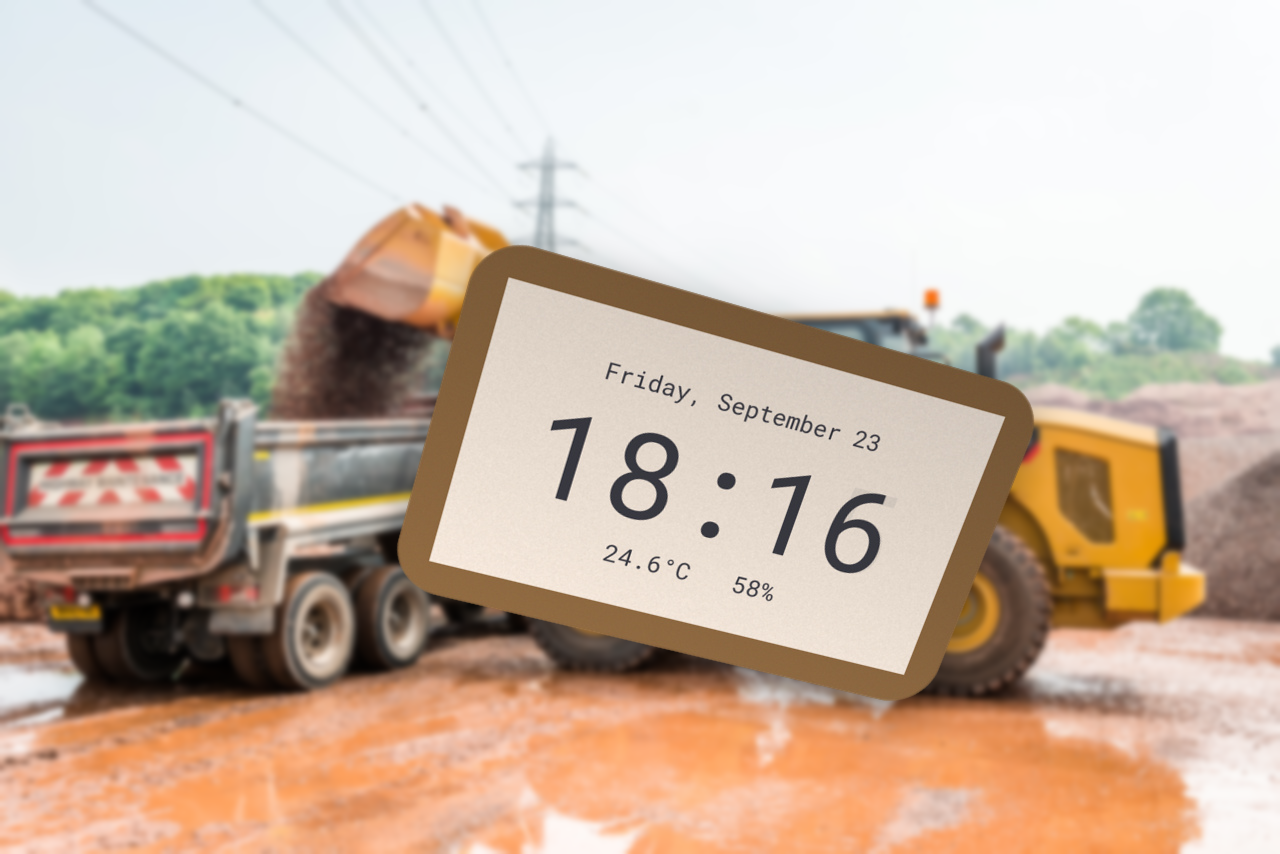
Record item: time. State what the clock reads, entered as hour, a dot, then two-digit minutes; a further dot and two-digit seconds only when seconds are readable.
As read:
18.16
